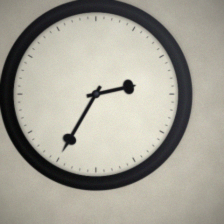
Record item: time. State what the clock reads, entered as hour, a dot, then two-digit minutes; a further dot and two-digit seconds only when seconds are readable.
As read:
2.35
